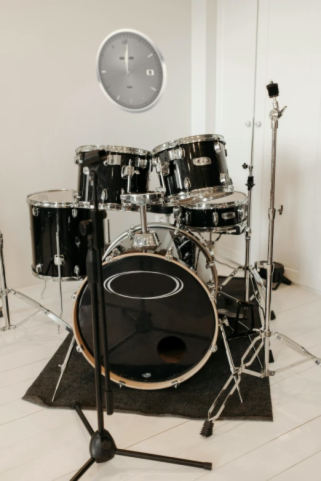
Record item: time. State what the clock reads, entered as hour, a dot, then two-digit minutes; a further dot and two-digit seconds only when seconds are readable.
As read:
12.01
